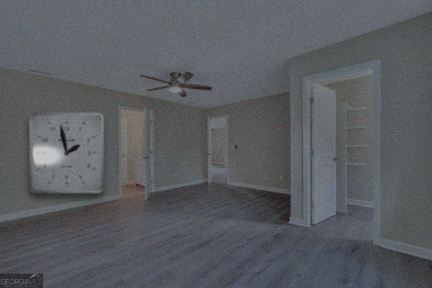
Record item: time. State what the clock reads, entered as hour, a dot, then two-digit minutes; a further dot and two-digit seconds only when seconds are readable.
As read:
1.58
